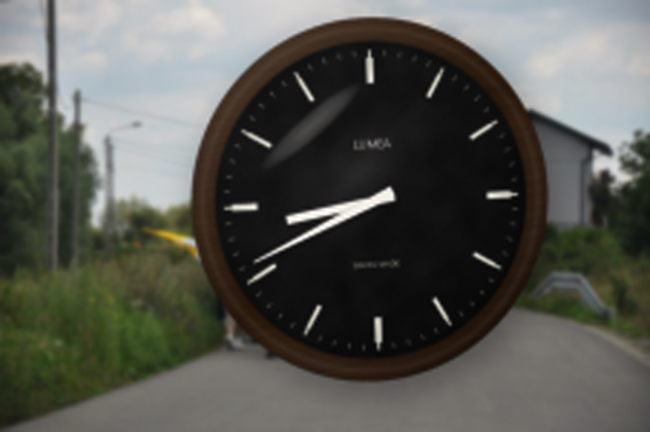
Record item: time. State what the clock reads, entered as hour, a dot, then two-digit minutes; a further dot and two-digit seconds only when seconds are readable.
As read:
8.41
